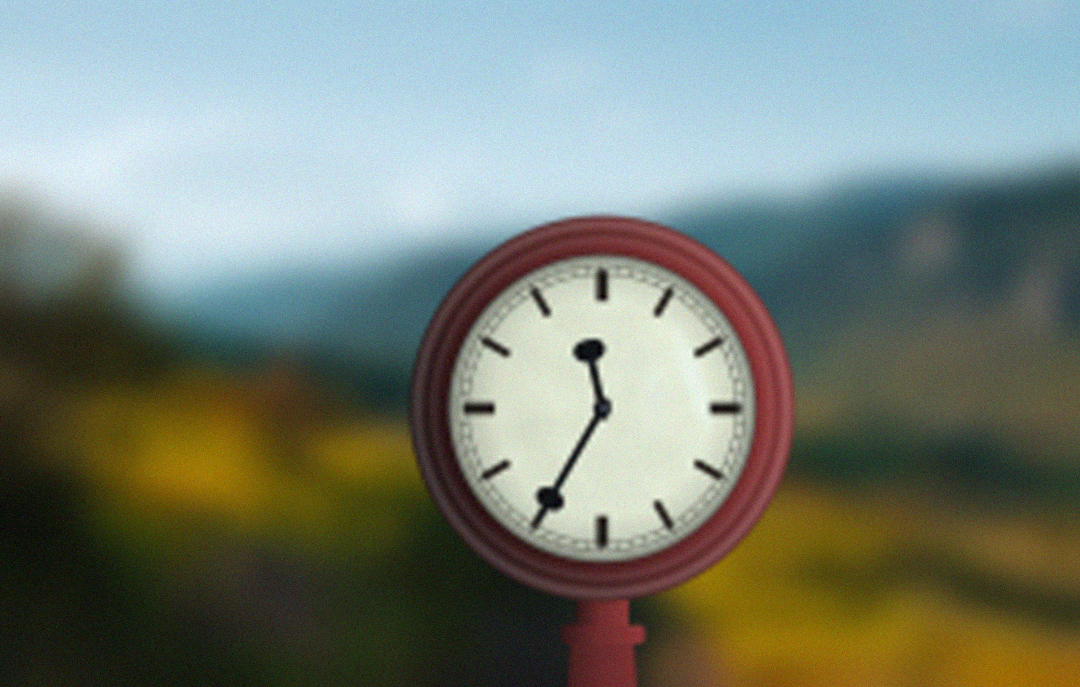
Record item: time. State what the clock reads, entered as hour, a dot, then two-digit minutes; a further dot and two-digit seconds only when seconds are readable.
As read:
11.35
